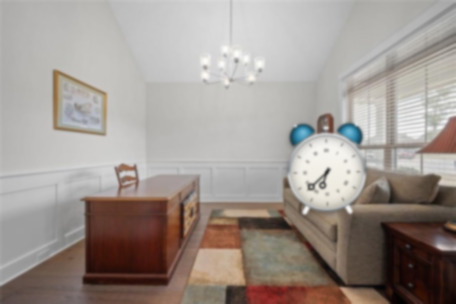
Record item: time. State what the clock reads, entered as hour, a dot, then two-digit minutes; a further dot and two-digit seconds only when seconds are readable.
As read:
6.38
